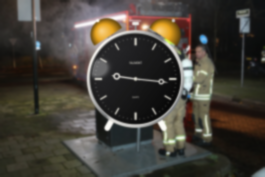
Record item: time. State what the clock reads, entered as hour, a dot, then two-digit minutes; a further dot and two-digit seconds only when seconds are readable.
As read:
9.16
